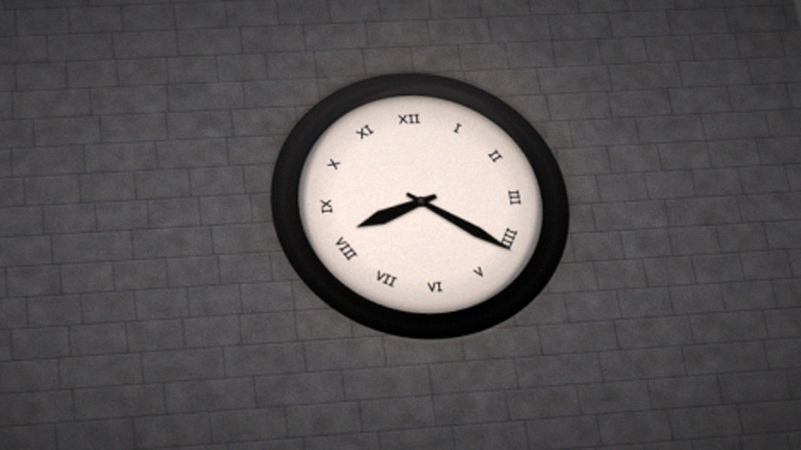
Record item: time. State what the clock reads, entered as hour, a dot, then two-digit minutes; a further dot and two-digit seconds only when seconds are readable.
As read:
8.21
